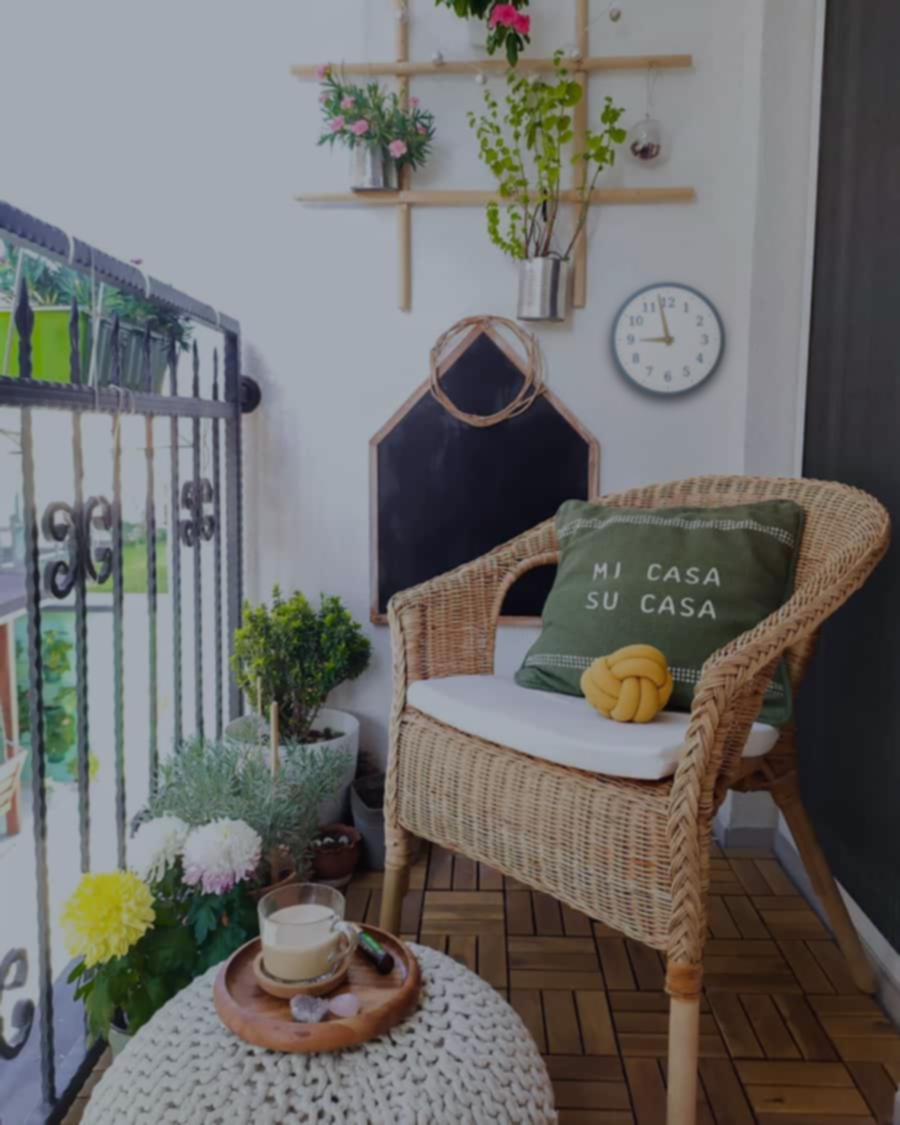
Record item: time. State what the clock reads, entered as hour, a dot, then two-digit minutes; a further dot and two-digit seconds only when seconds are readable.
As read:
8.58
